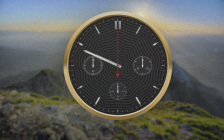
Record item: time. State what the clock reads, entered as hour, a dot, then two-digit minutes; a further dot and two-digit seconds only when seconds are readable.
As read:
9.49
